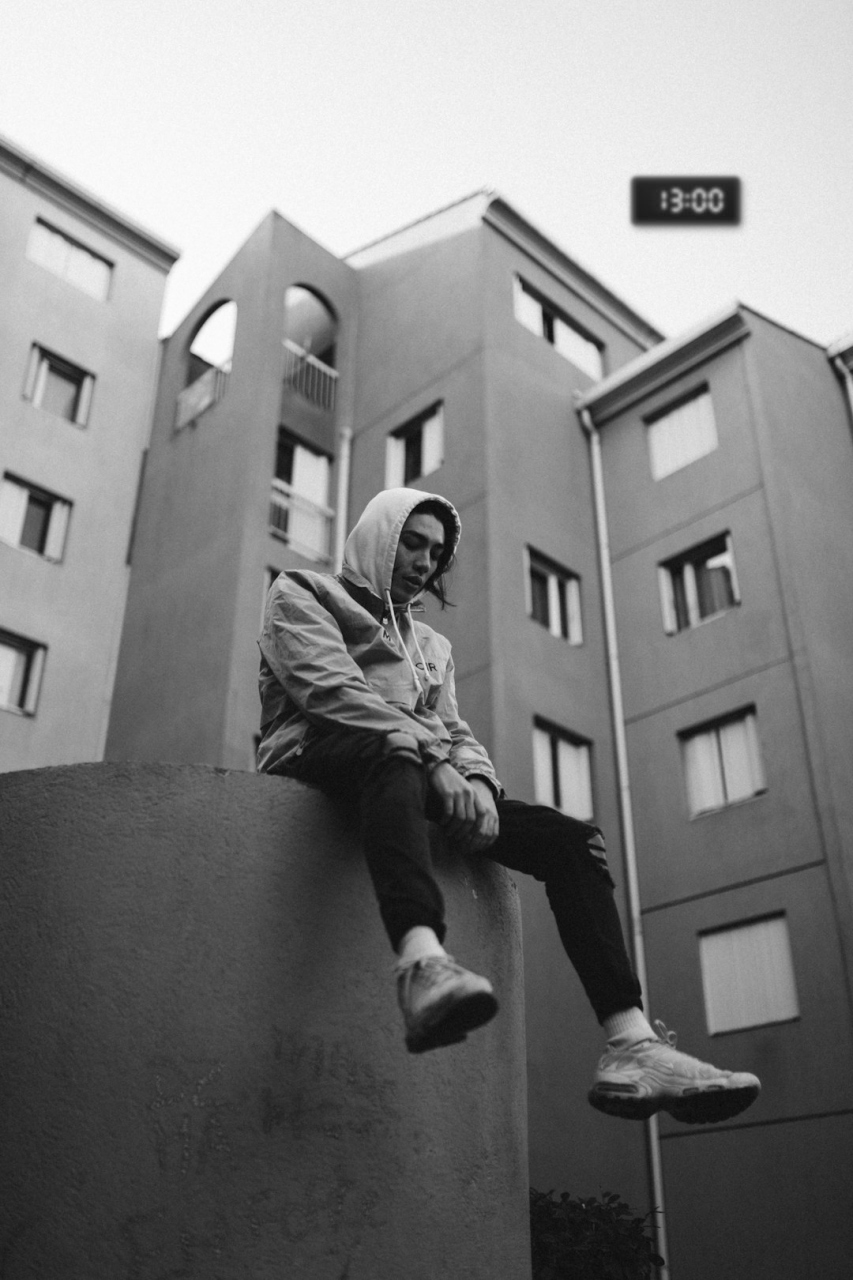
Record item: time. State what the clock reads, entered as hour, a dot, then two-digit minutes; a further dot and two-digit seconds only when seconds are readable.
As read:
13.00
